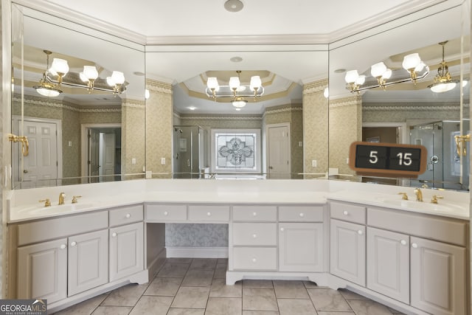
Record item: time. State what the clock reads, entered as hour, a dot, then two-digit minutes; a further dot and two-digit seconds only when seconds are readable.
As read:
5.15
